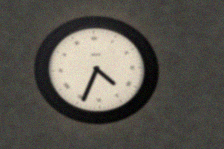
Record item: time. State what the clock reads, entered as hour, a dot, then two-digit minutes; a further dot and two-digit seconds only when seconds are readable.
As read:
4.34
